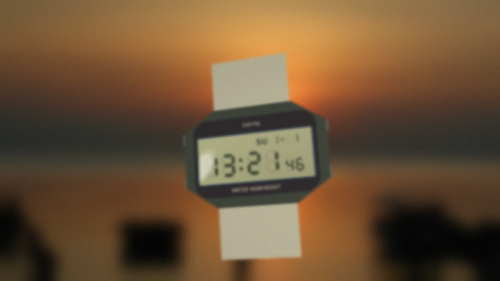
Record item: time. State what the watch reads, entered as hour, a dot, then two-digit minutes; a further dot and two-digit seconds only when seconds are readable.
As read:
13.21.46
